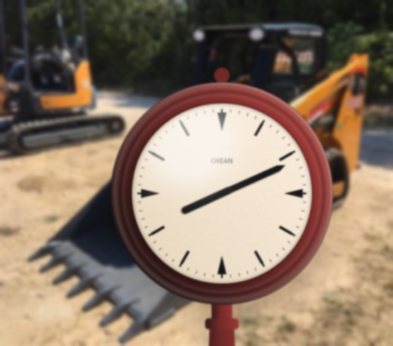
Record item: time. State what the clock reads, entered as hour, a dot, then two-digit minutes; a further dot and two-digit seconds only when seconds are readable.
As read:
8.11
